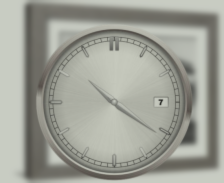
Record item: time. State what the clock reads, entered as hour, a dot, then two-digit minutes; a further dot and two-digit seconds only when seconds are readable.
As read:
10.21
